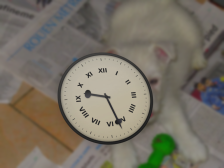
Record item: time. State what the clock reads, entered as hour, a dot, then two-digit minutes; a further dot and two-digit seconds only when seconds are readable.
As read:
9.27
